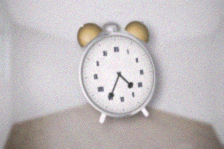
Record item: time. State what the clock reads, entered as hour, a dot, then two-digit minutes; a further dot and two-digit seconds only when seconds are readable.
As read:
4.35
